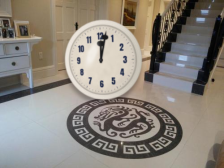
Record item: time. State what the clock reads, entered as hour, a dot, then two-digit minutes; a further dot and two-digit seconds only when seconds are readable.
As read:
12.02
